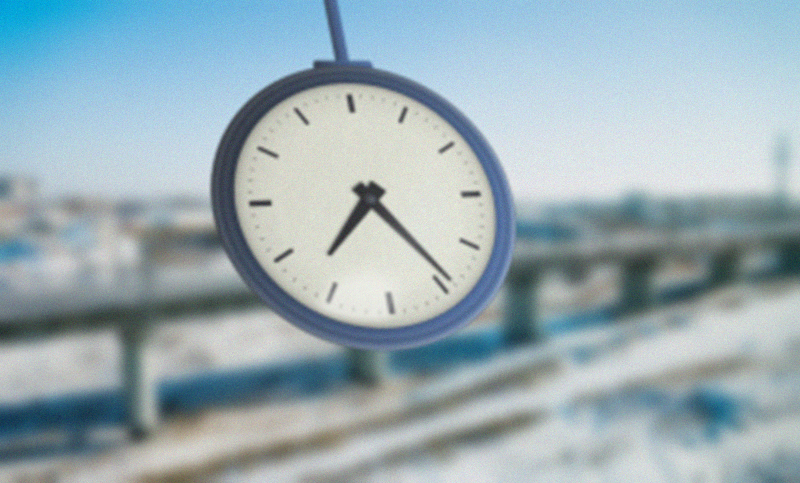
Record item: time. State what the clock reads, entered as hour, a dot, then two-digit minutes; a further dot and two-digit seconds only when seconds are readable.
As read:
7.24
